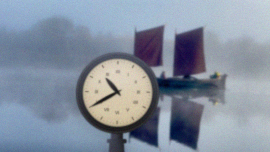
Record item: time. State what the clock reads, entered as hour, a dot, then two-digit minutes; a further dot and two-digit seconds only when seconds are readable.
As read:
10.40
